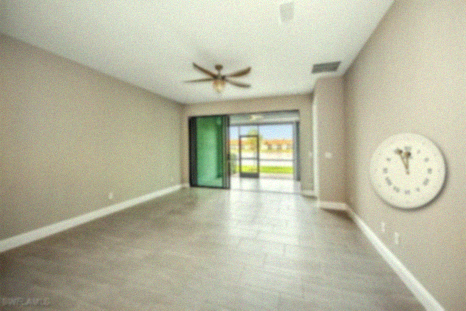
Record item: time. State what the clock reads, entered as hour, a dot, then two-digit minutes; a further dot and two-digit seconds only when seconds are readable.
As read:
11.56
